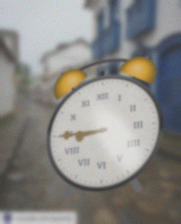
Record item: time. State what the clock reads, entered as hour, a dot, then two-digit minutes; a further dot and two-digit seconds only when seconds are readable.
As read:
8.45
